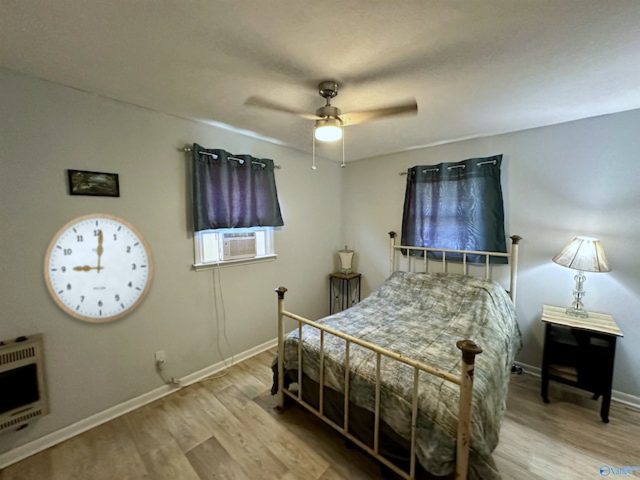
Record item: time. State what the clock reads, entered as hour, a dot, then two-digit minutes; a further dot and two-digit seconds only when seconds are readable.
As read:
9.01
